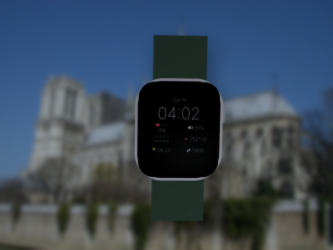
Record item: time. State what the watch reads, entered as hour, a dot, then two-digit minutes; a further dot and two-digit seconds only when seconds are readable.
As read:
4.02
